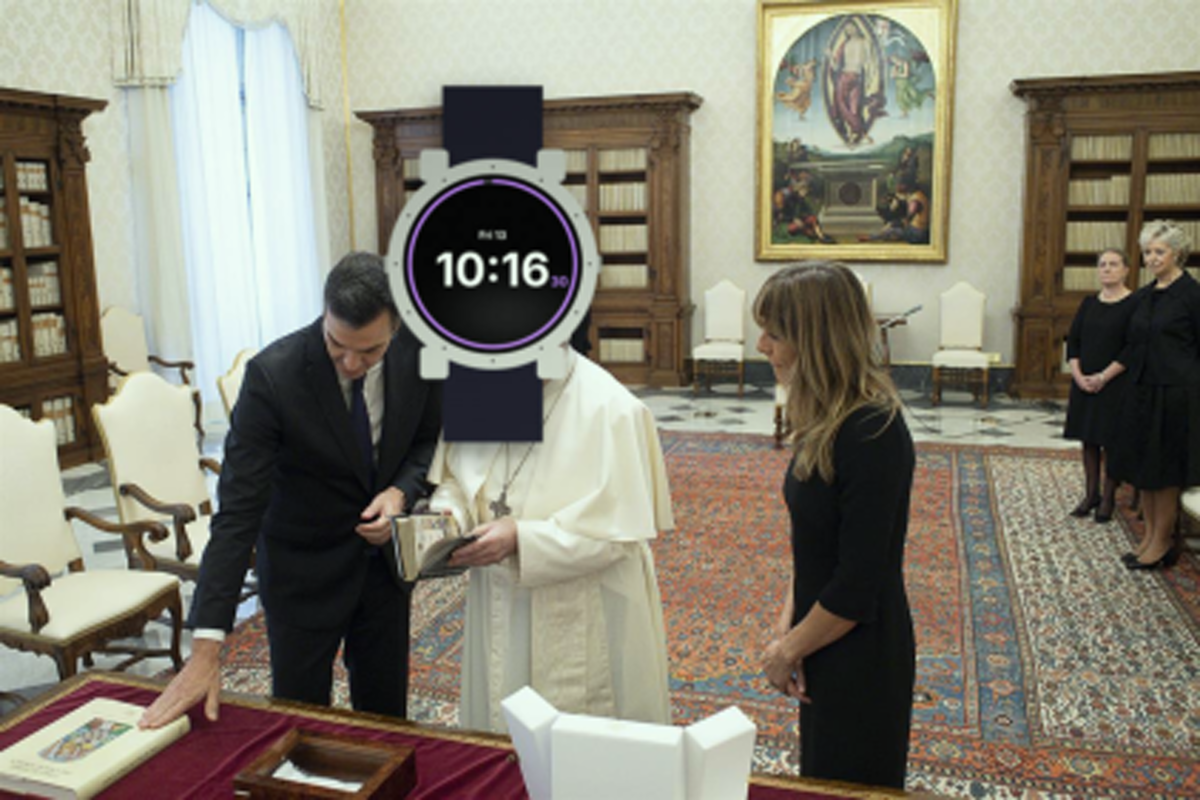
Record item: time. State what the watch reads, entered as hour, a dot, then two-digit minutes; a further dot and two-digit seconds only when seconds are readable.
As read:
10.16
